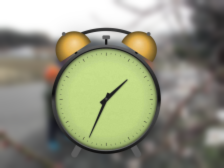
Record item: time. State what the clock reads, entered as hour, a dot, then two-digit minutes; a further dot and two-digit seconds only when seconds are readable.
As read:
1.34
